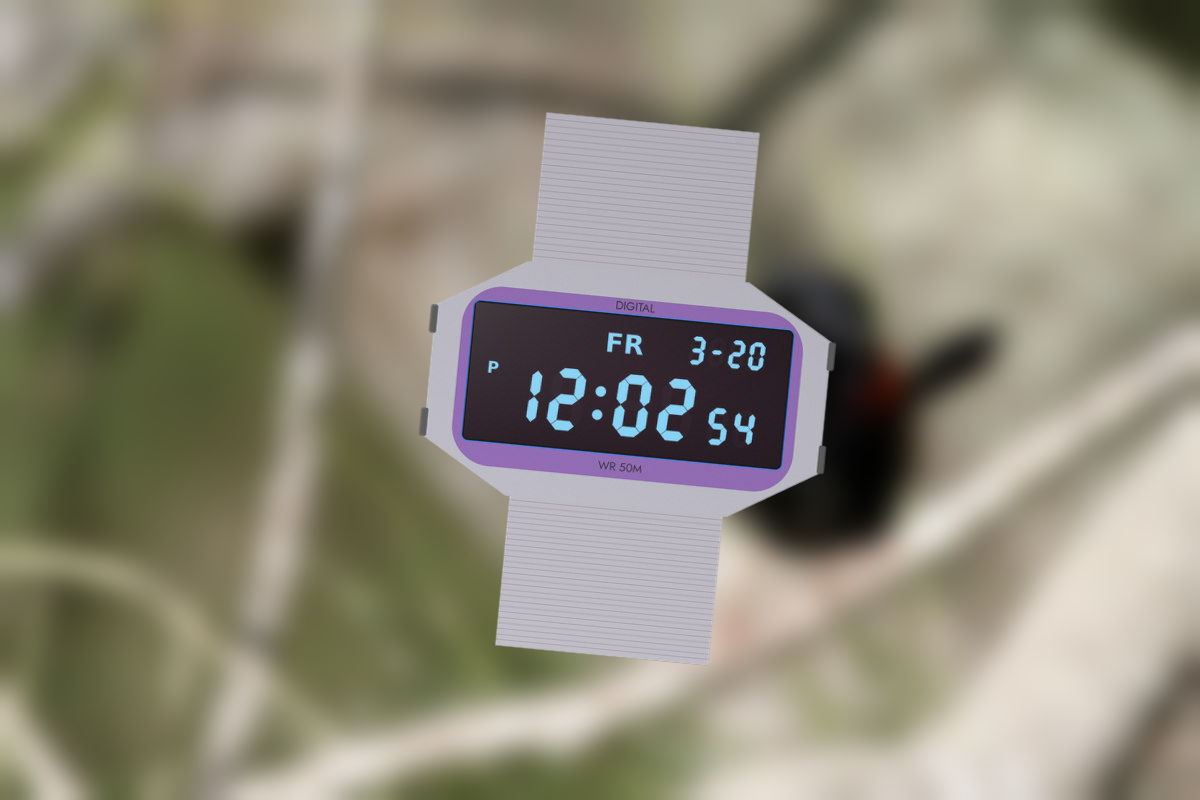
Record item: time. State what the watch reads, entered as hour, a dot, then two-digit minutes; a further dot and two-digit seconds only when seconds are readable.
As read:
12.02.54
